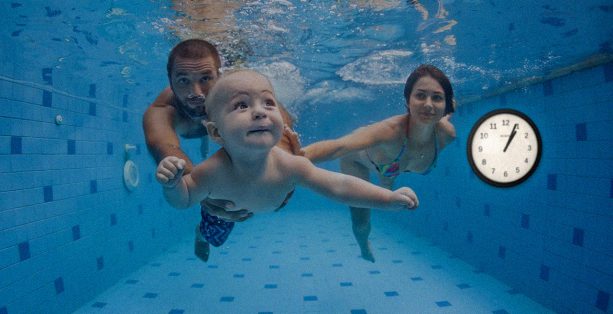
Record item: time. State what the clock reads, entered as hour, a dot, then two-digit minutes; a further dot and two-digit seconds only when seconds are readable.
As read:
1.04
